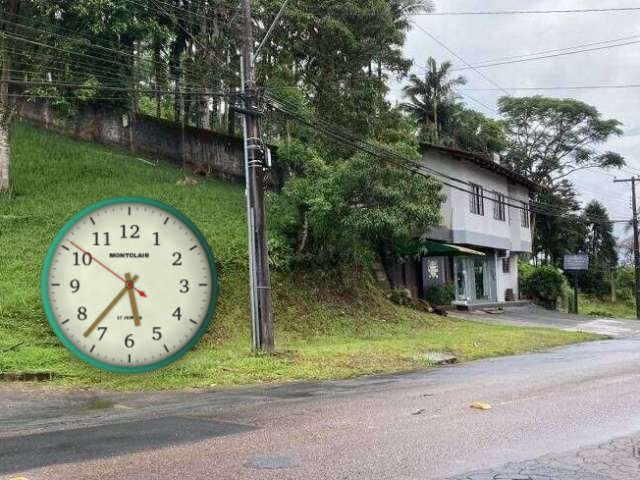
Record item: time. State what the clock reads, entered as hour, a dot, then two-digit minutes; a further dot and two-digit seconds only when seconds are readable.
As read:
5.36.51
